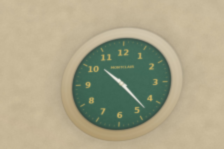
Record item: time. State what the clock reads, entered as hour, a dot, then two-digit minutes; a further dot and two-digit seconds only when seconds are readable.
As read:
10.23
